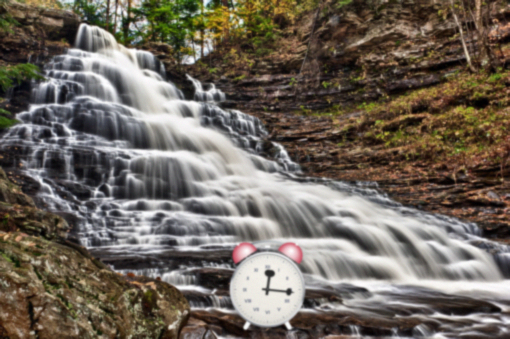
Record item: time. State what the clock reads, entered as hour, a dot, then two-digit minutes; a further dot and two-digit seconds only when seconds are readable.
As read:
12.16
